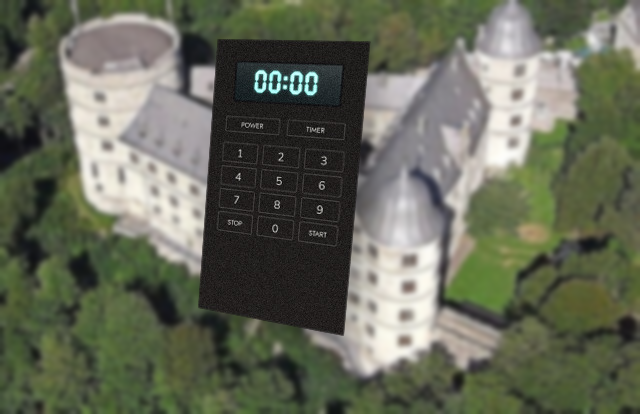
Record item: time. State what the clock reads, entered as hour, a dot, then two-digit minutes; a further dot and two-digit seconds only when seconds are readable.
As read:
0.00
